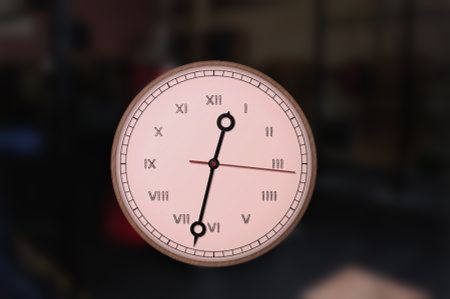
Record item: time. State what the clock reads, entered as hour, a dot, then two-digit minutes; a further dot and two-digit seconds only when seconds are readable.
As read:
12.32.16
